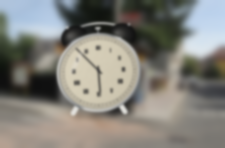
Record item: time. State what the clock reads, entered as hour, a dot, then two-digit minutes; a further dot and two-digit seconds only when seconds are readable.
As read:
5.53
